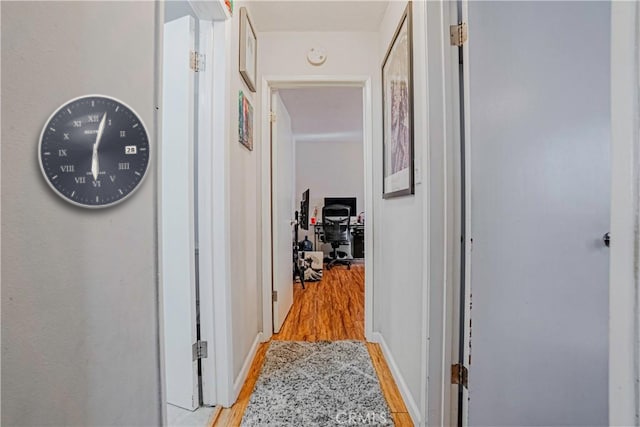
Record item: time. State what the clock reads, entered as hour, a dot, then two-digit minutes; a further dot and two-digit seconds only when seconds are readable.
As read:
6.03
